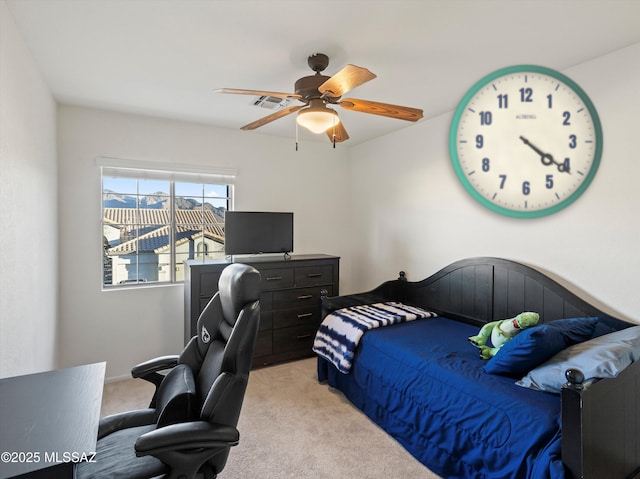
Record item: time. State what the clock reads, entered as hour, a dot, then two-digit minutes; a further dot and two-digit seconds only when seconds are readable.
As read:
4.21
